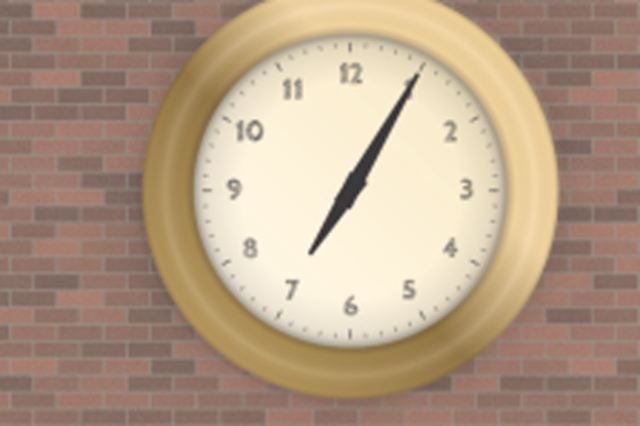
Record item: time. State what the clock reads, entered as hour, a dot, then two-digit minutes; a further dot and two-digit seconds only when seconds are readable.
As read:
7.05
